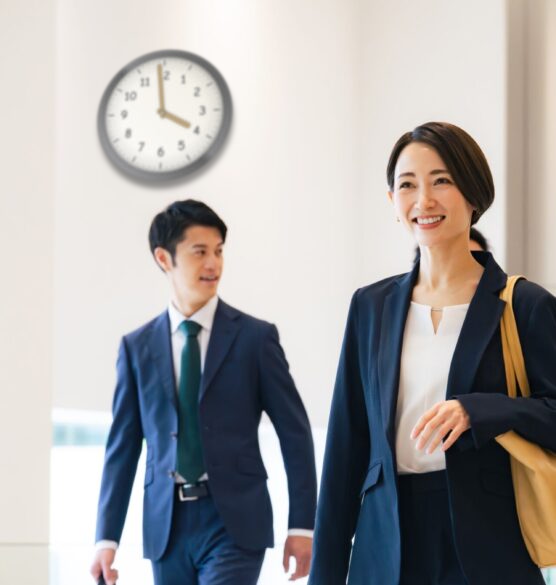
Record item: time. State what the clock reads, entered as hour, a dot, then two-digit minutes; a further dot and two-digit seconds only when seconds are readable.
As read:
3.59
